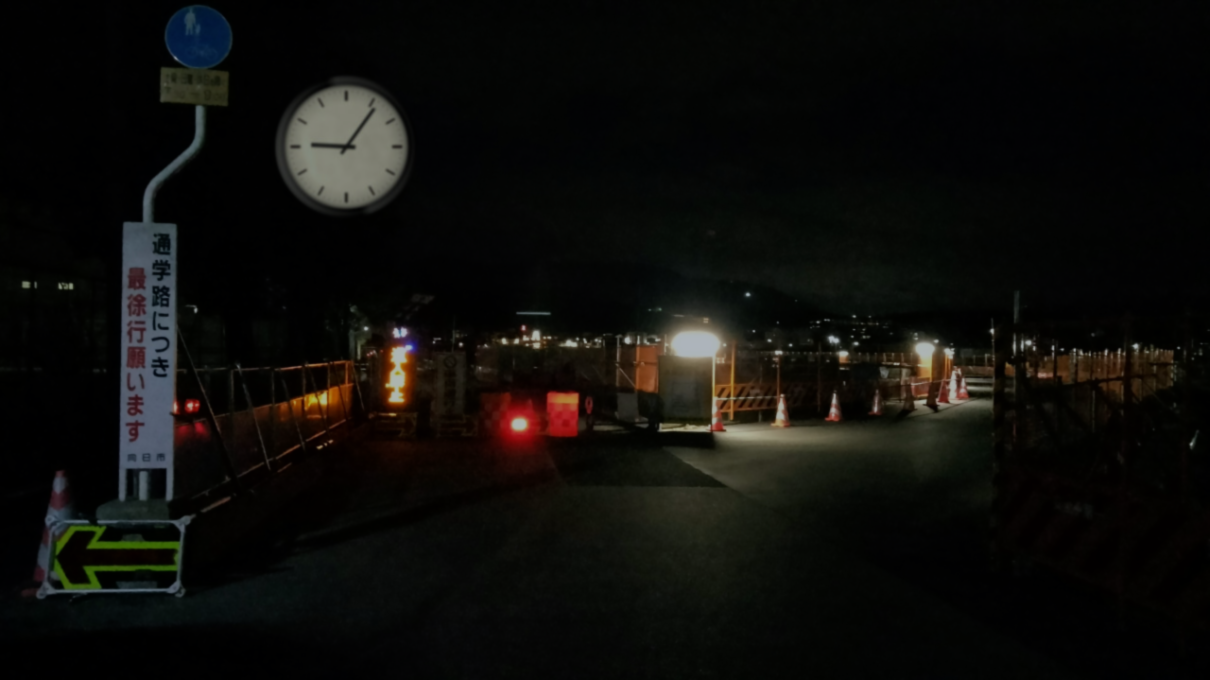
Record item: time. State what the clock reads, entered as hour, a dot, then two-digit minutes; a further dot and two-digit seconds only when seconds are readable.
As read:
9.06
